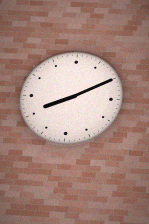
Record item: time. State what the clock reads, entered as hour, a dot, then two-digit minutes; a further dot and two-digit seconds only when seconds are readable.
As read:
8.10
